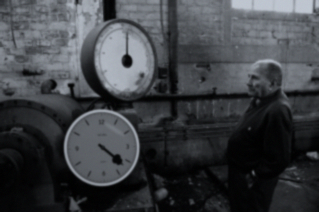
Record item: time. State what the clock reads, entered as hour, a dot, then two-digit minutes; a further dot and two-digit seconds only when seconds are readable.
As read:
4.22
